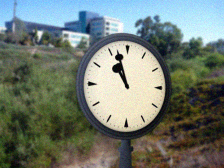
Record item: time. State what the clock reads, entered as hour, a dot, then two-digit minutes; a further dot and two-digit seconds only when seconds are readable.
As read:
10.57
